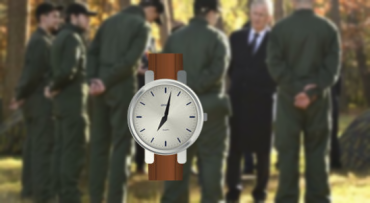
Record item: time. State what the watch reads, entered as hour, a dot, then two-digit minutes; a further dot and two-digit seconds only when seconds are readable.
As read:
7.02
